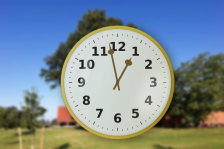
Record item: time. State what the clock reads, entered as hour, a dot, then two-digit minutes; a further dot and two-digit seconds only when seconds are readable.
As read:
12.58
